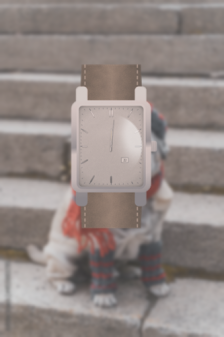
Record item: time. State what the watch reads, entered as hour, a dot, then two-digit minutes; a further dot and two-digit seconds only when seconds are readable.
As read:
12.01
